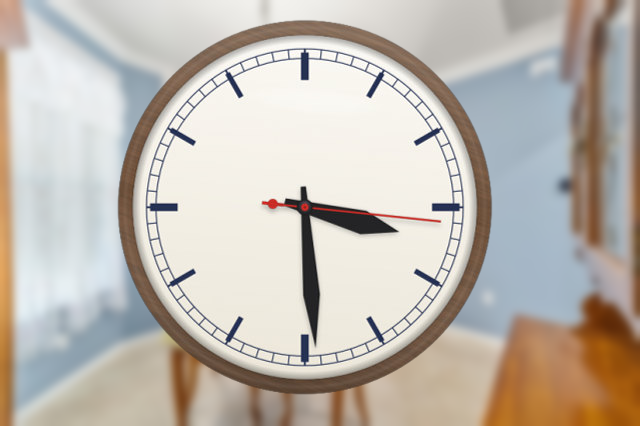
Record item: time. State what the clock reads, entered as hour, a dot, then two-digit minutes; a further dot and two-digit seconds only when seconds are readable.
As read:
3.29.16
